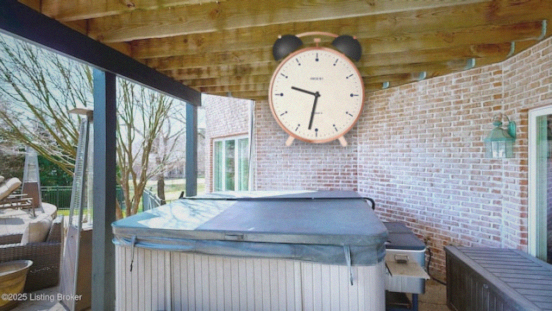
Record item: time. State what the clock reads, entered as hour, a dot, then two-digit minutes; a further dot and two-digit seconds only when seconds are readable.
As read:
9.32
